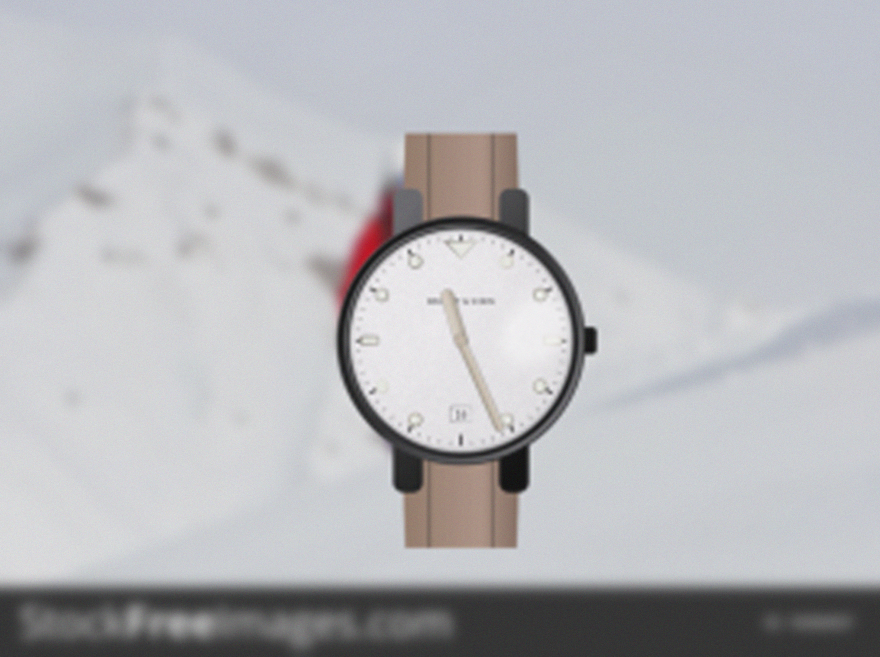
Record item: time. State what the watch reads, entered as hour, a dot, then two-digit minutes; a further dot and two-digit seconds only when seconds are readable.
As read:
11.26
